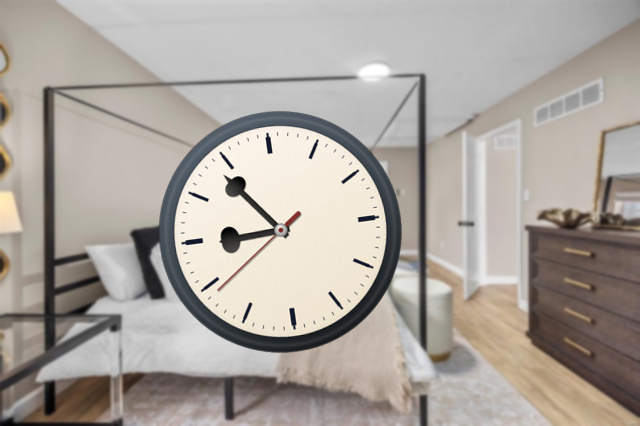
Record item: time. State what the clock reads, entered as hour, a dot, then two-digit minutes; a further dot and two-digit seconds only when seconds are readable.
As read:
8.53.39
